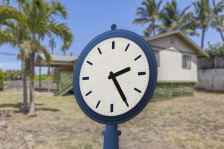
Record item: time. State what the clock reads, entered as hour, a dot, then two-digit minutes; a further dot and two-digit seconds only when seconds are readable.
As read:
2.25
